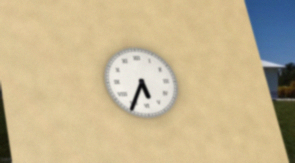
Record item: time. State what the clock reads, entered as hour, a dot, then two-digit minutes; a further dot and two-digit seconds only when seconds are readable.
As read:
5.35
